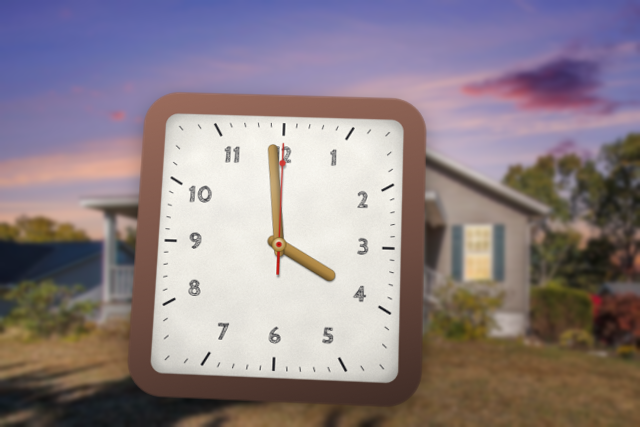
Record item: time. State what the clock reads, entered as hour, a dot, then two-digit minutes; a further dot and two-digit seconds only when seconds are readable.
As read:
3.59.00
